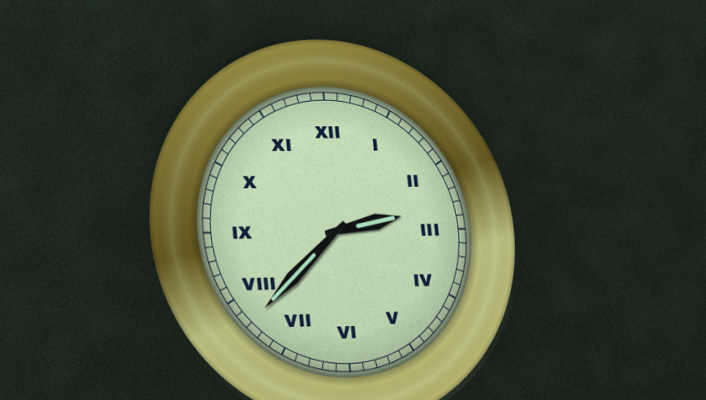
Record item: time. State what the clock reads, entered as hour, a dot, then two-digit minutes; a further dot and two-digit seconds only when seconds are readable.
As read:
2.38
